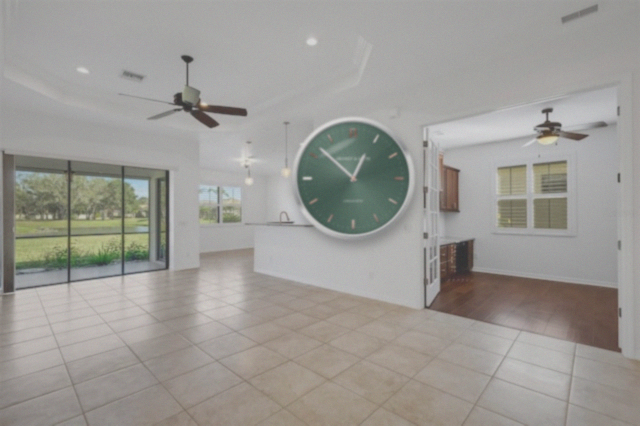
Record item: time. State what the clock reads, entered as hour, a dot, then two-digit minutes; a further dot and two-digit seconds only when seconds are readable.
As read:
12.52
